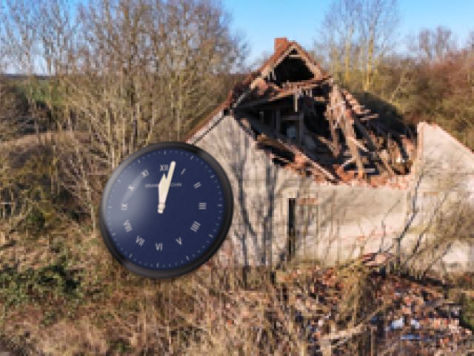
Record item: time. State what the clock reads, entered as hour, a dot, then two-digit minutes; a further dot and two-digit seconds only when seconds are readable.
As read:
12.02
